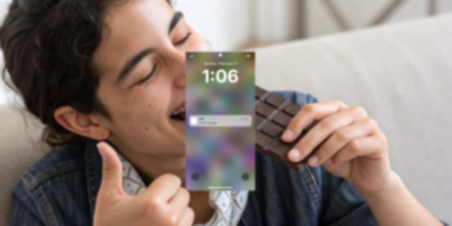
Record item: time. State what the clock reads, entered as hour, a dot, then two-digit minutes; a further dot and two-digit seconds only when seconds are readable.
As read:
1.06
